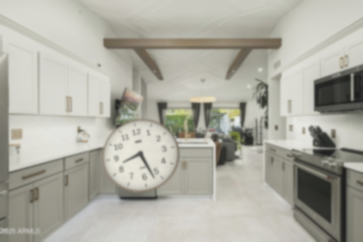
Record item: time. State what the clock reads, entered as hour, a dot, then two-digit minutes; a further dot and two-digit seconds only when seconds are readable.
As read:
8.27
